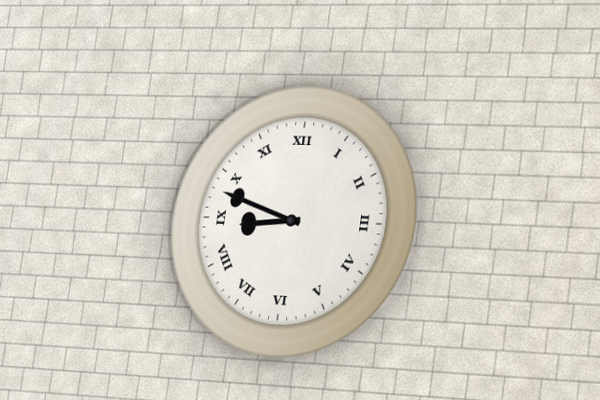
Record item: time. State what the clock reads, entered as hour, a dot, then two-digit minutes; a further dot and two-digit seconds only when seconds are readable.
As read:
8.48
